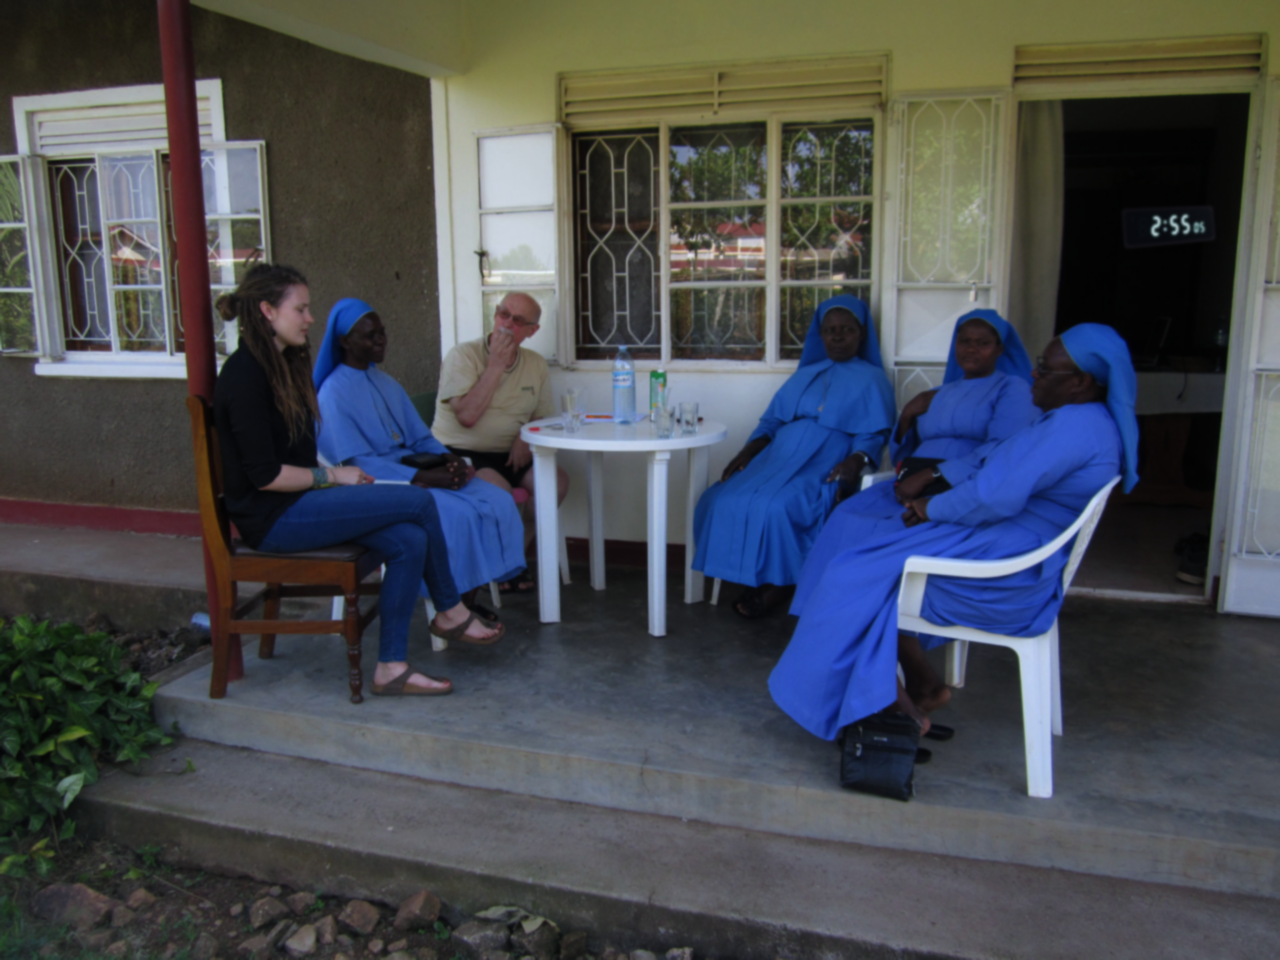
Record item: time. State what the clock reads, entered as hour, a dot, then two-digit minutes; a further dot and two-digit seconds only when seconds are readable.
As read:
2.55
